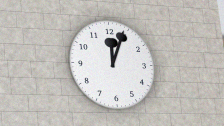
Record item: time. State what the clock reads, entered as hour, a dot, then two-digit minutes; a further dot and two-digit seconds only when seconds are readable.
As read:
12.04
